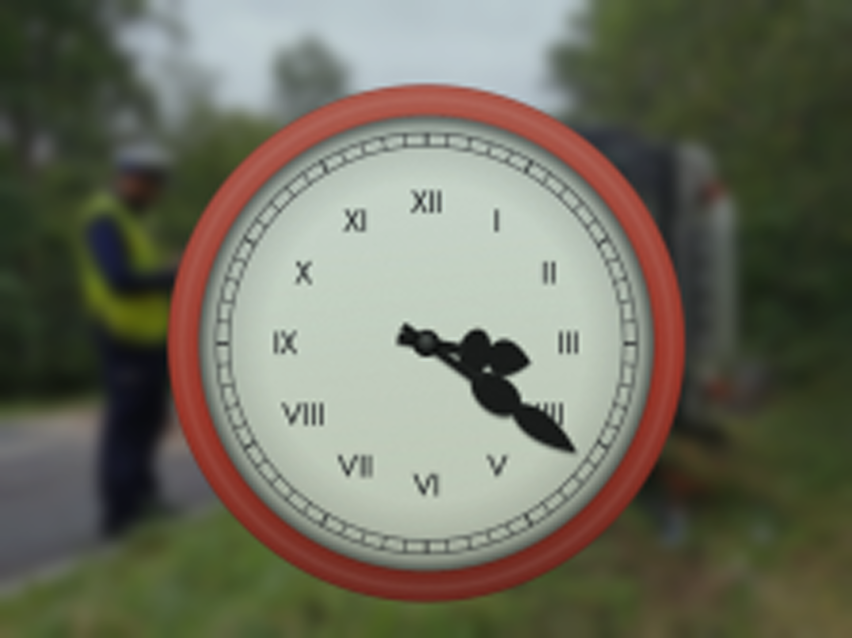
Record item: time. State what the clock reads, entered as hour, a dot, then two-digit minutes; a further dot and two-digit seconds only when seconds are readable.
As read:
3.21
